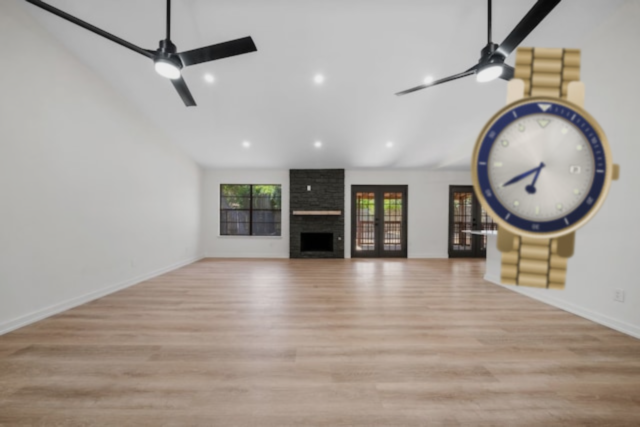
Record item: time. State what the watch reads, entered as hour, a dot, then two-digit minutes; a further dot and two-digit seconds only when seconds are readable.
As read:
6.40
